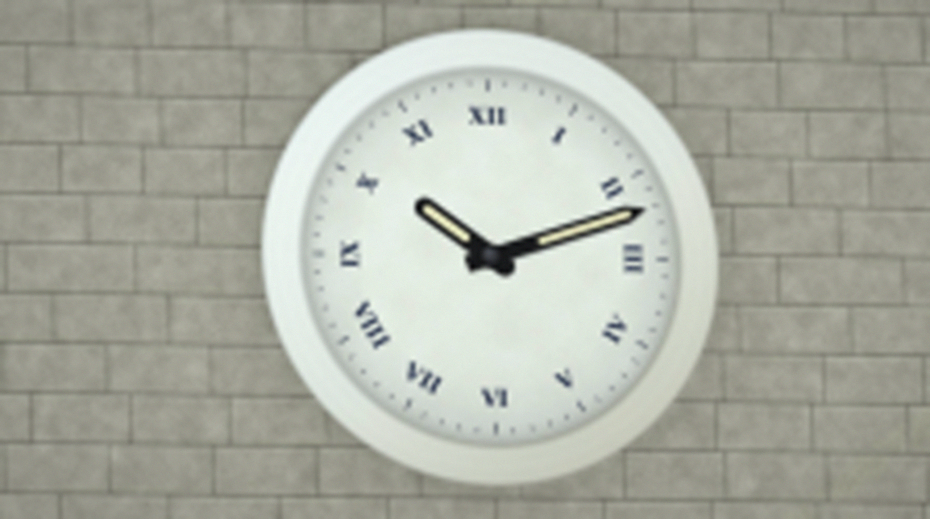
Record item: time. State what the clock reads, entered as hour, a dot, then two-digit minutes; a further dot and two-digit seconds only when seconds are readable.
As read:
10.12
